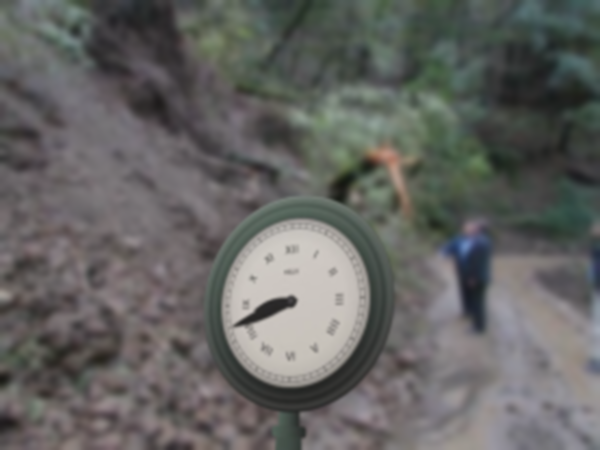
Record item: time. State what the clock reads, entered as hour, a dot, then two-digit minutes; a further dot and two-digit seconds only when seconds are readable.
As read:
8.42
